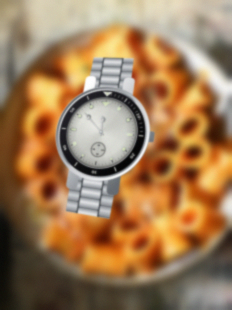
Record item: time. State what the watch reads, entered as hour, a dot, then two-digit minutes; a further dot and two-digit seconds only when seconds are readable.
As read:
11.52
